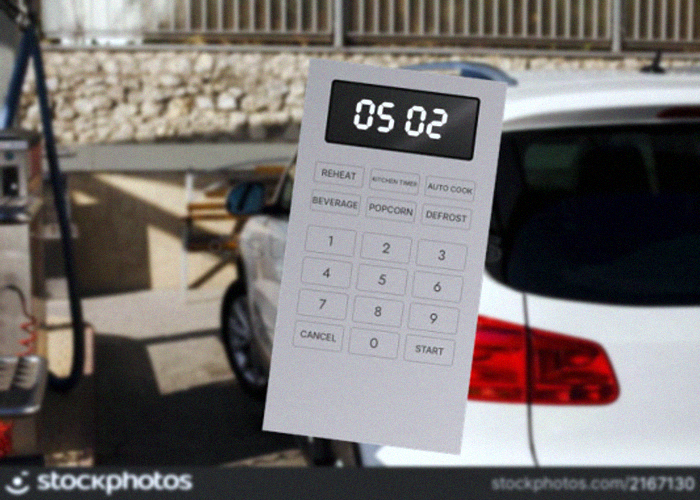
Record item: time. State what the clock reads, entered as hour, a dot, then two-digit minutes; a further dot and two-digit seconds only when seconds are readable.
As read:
5.02
